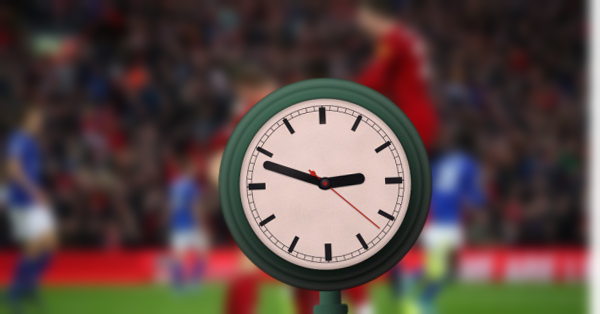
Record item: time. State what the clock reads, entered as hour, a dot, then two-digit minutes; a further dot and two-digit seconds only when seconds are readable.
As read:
2.48.22
